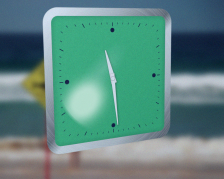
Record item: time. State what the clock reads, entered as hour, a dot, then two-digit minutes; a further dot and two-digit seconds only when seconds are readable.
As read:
11.29
